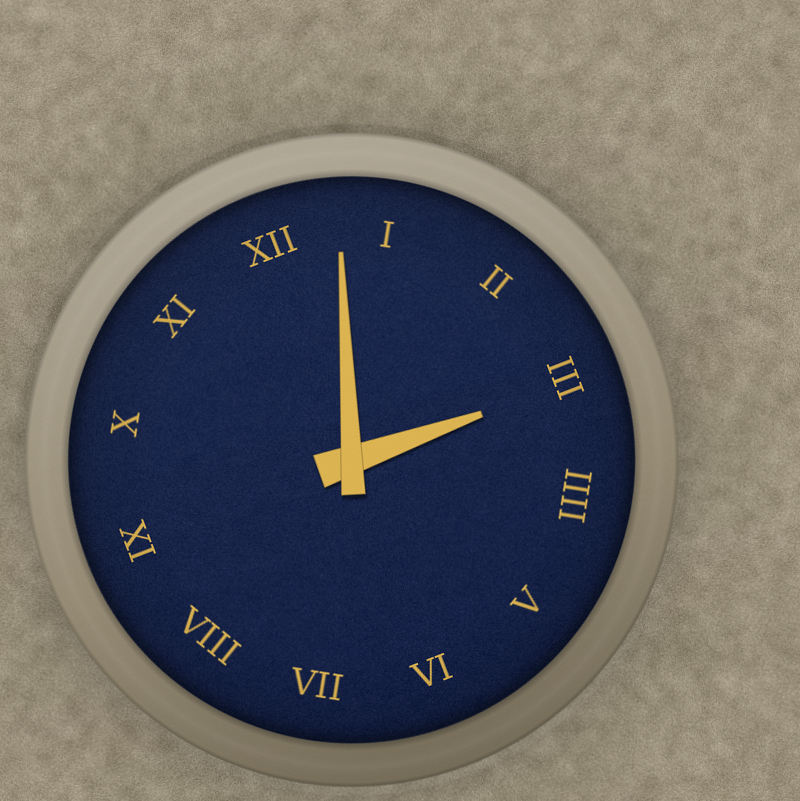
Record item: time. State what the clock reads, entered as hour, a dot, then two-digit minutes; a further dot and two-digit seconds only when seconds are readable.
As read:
3.03
